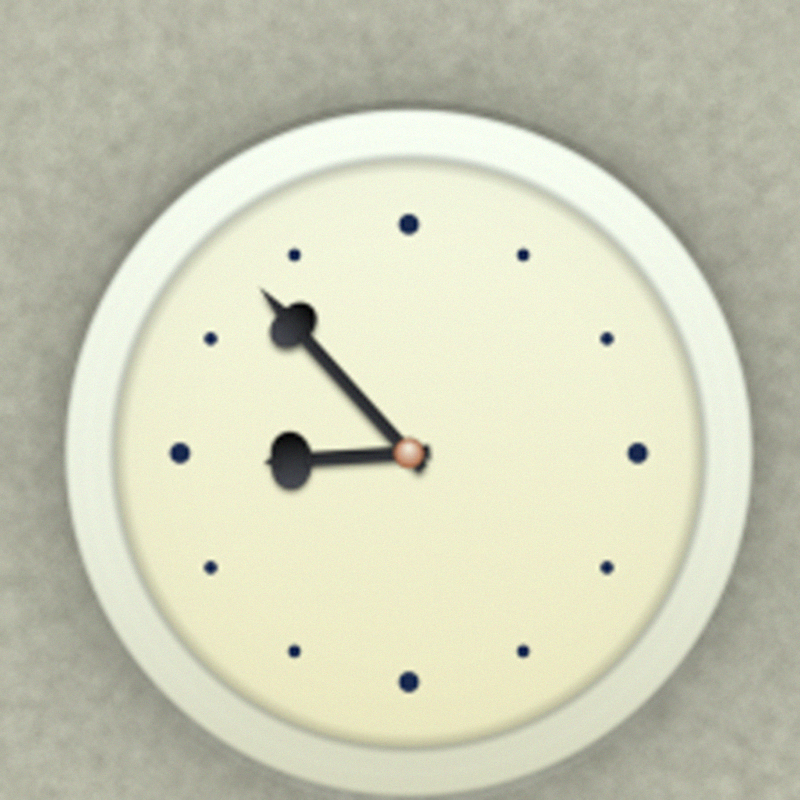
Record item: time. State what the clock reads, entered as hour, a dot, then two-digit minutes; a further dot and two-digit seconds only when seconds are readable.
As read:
8.53
